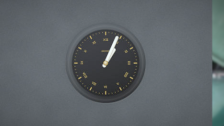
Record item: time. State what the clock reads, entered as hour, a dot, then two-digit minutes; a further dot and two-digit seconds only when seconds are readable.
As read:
1.04
